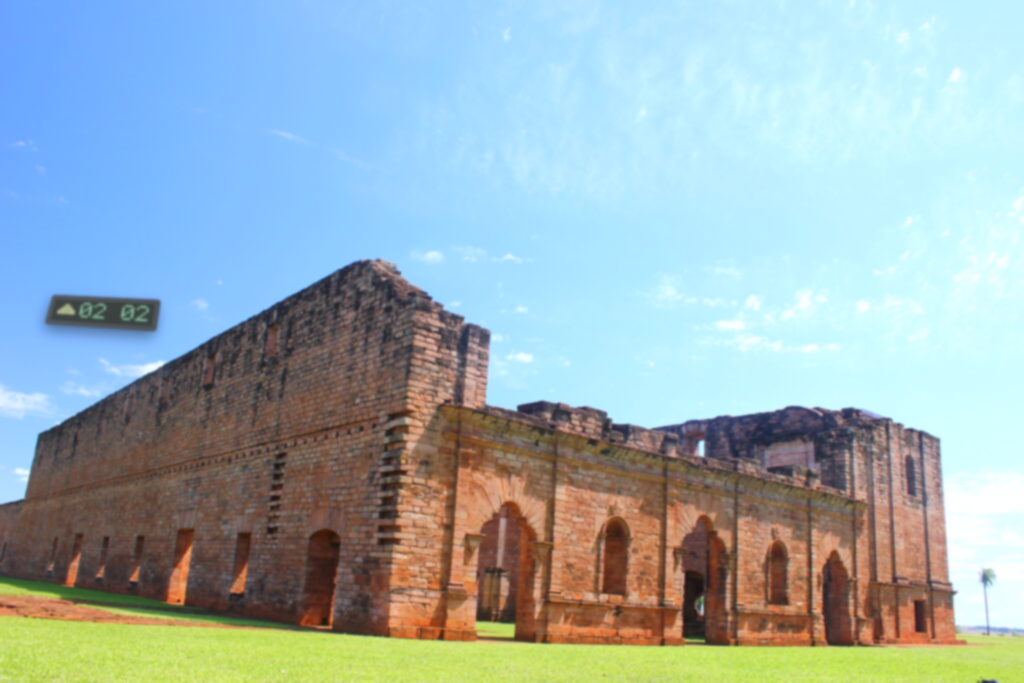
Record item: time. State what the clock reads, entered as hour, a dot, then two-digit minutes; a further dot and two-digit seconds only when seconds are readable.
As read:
2.02
